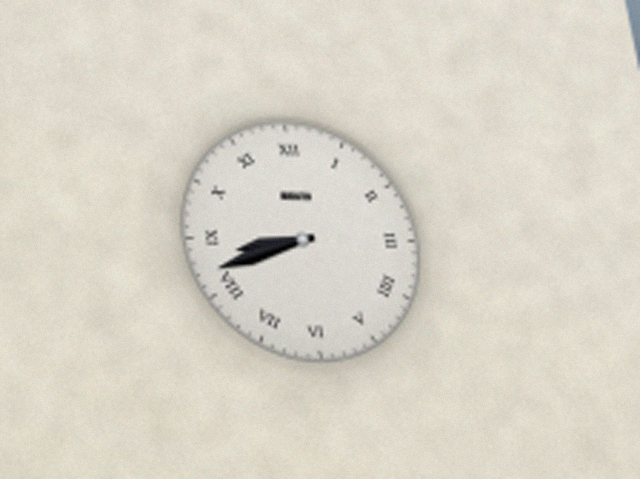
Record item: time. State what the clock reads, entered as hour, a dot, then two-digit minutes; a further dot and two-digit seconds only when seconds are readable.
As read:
8.42
